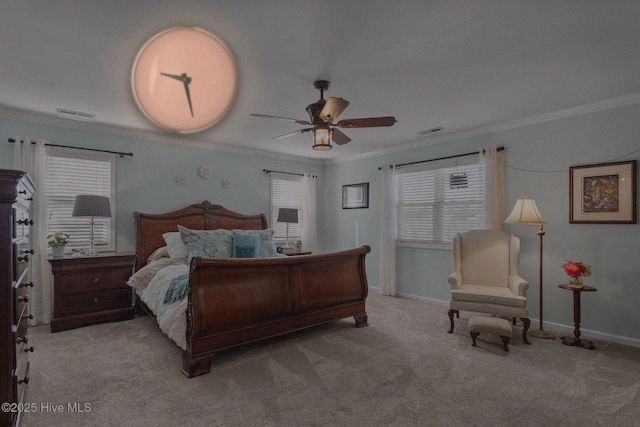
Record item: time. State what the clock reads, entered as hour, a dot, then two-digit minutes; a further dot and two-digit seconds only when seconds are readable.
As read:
9.28
